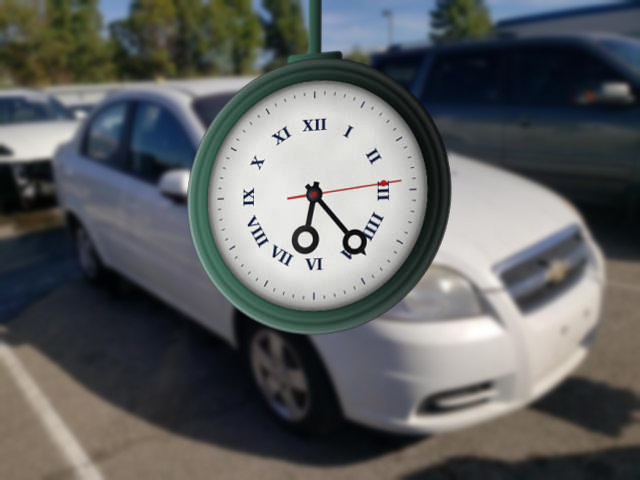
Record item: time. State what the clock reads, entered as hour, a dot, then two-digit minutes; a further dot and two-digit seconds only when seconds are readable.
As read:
6.23.14
